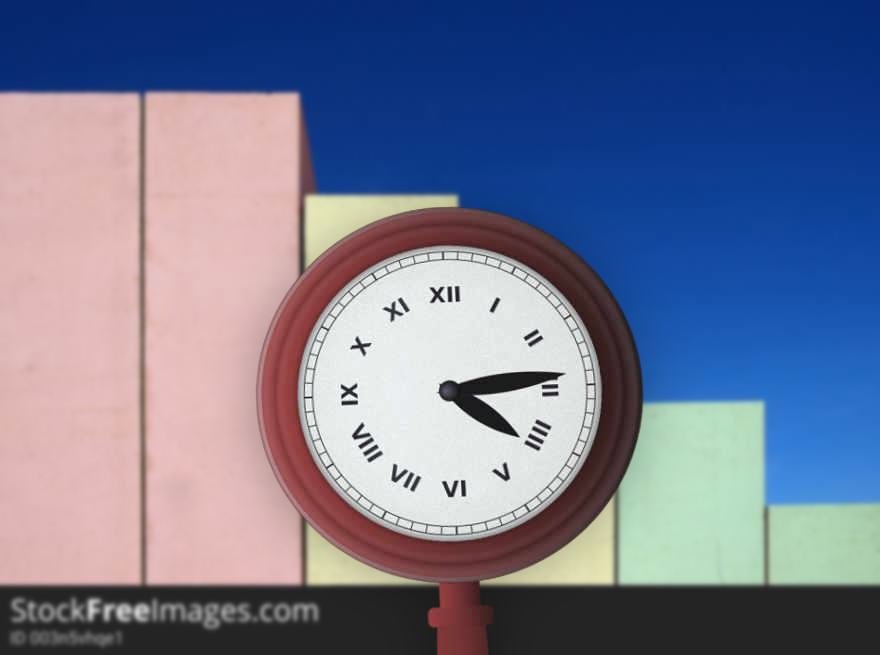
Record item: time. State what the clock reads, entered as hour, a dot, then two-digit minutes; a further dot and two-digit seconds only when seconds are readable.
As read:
4.14
